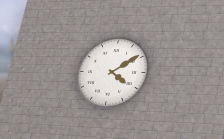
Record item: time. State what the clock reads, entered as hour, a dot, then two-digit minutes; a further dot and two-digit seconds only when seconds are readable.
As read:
4.09
